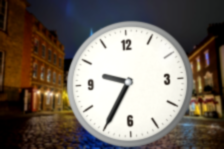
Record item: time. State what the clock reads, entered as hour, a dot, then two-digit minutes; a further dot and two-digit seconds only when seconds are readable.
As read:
9.35
